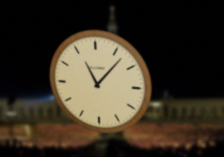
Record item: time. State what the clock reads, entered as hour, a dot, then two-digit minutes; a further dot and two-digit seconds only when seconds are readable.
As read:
11.07
